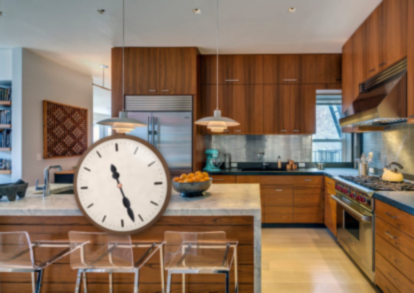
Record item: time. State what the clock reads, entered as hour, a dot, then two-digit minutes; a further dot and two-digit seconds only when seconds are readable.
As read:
11.27
